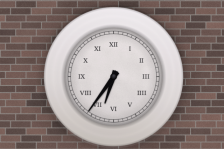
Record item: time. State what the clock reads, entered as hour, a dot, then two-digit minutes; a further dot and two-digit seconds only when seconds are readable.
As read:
6.36
